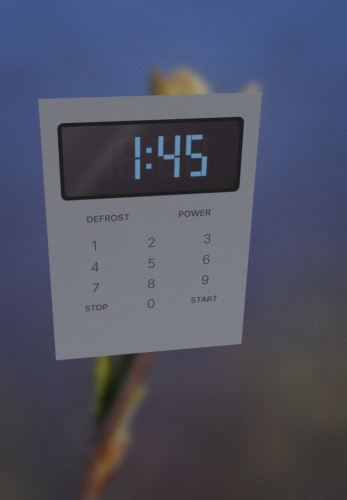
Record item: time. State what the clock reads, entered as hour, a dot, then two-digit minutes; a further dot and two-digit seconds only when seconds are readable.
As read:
1.45
